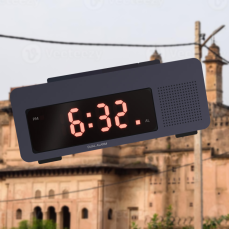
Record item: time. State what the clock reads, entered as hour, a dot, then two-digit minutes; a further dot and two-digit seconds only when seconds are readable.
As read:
6.32
